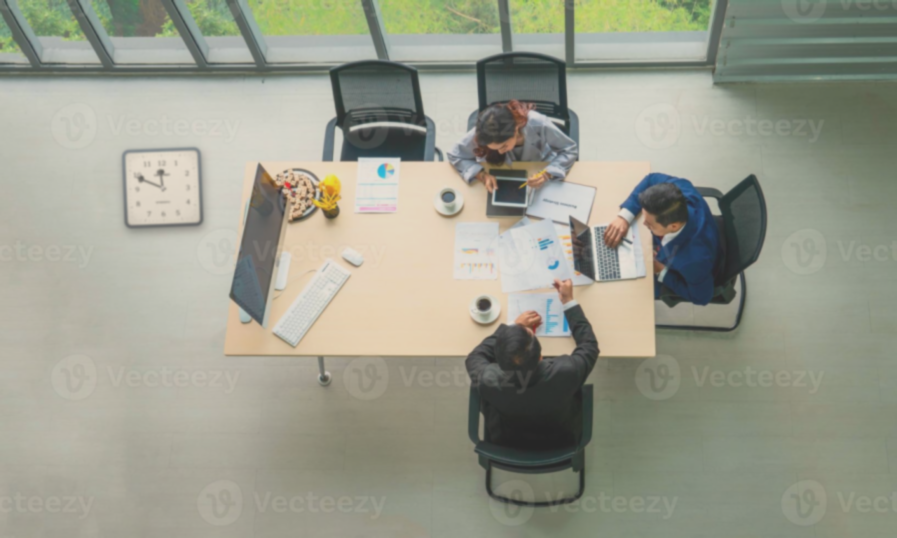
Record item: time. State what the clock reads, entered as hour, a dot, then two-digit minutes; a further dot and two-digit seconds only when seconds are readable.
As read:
11.49
